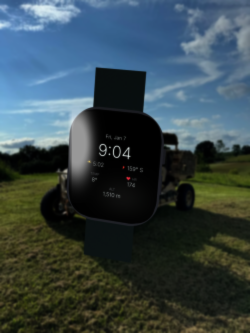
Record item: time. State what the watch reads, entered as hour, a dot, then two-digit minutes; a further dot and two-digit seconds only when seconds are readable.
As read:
9.04
